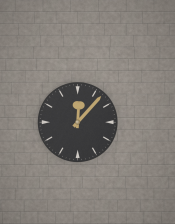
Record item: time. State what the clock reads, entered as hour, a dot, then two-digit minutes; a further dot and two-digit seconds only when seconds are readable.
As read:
12.07
